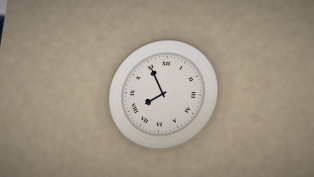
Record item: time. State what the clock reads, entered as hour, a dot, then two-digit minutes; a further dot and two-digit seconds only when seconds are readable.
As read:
7.55
